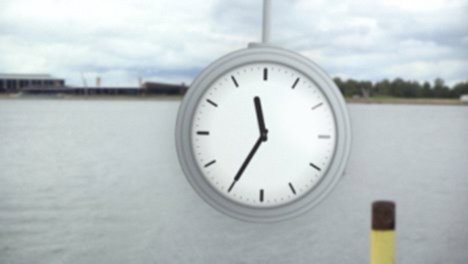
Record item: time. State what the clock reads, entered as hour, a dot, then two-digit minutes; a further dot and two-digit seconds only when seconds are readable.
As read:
11.35
